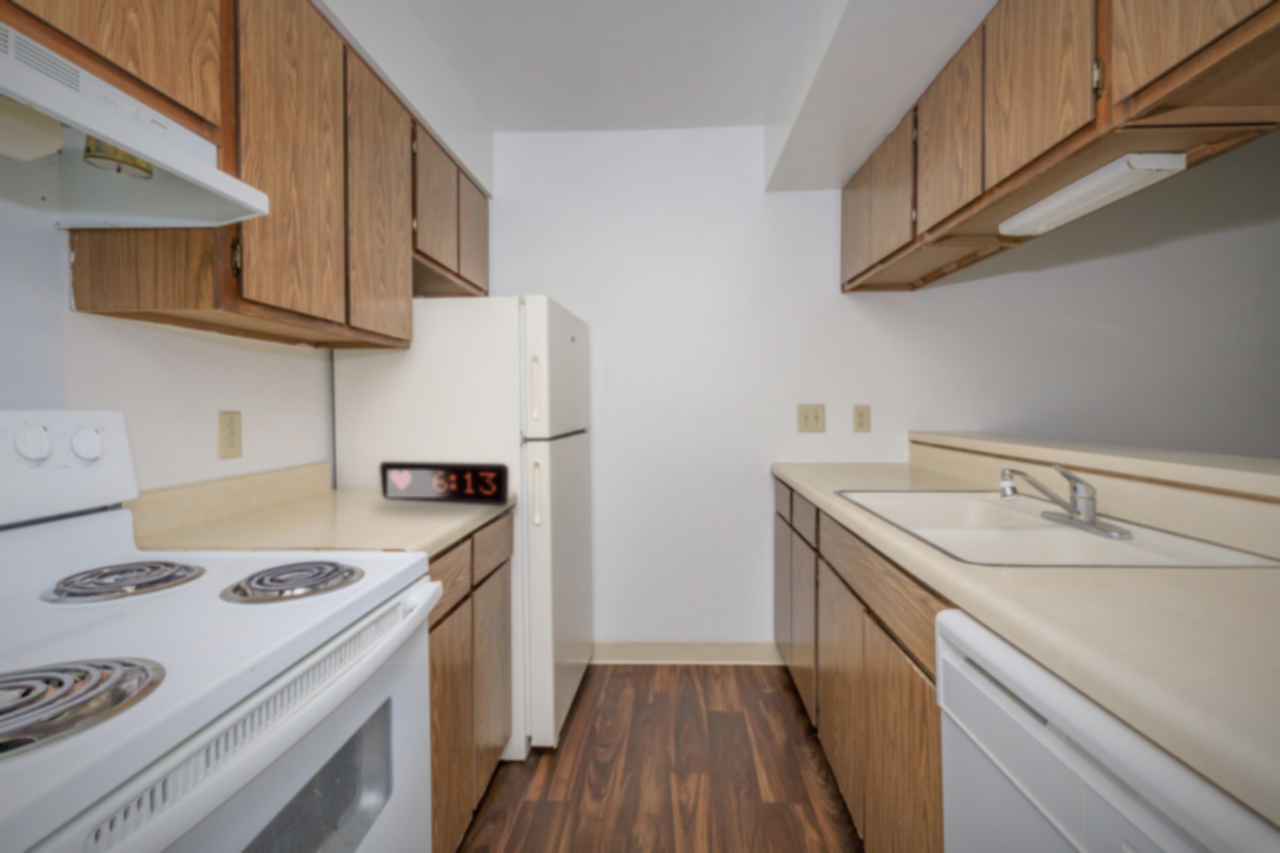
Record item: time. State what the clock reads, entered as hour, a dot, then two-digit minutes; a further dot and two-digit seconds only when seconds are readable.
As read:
6.13
